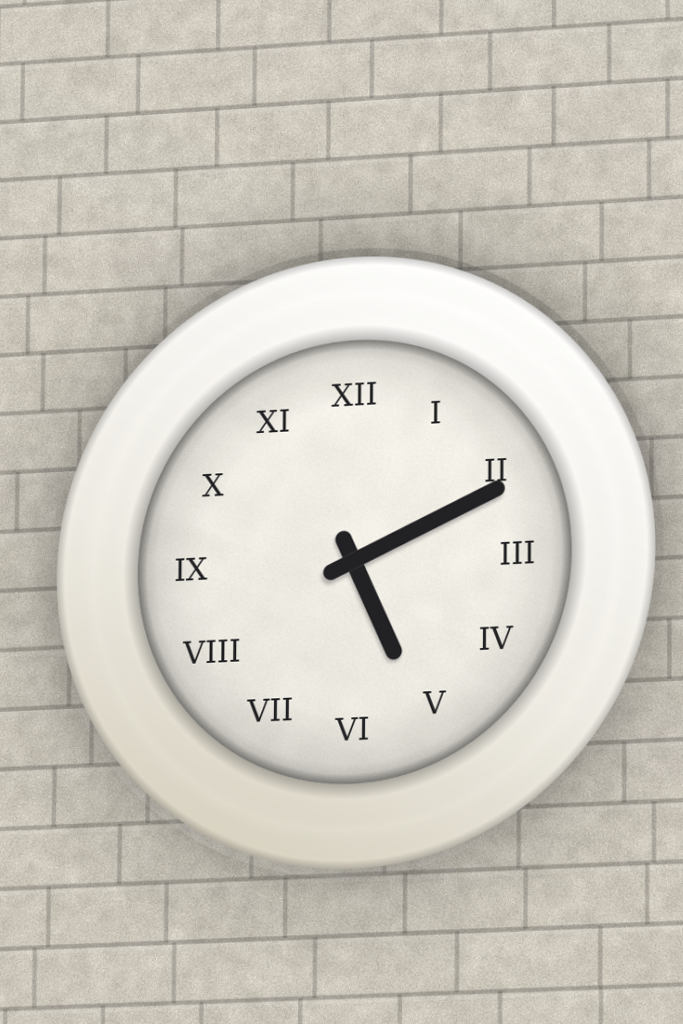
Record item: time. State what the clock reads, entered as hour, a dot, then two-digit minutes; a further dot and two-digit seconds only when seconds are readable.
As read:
5.11
